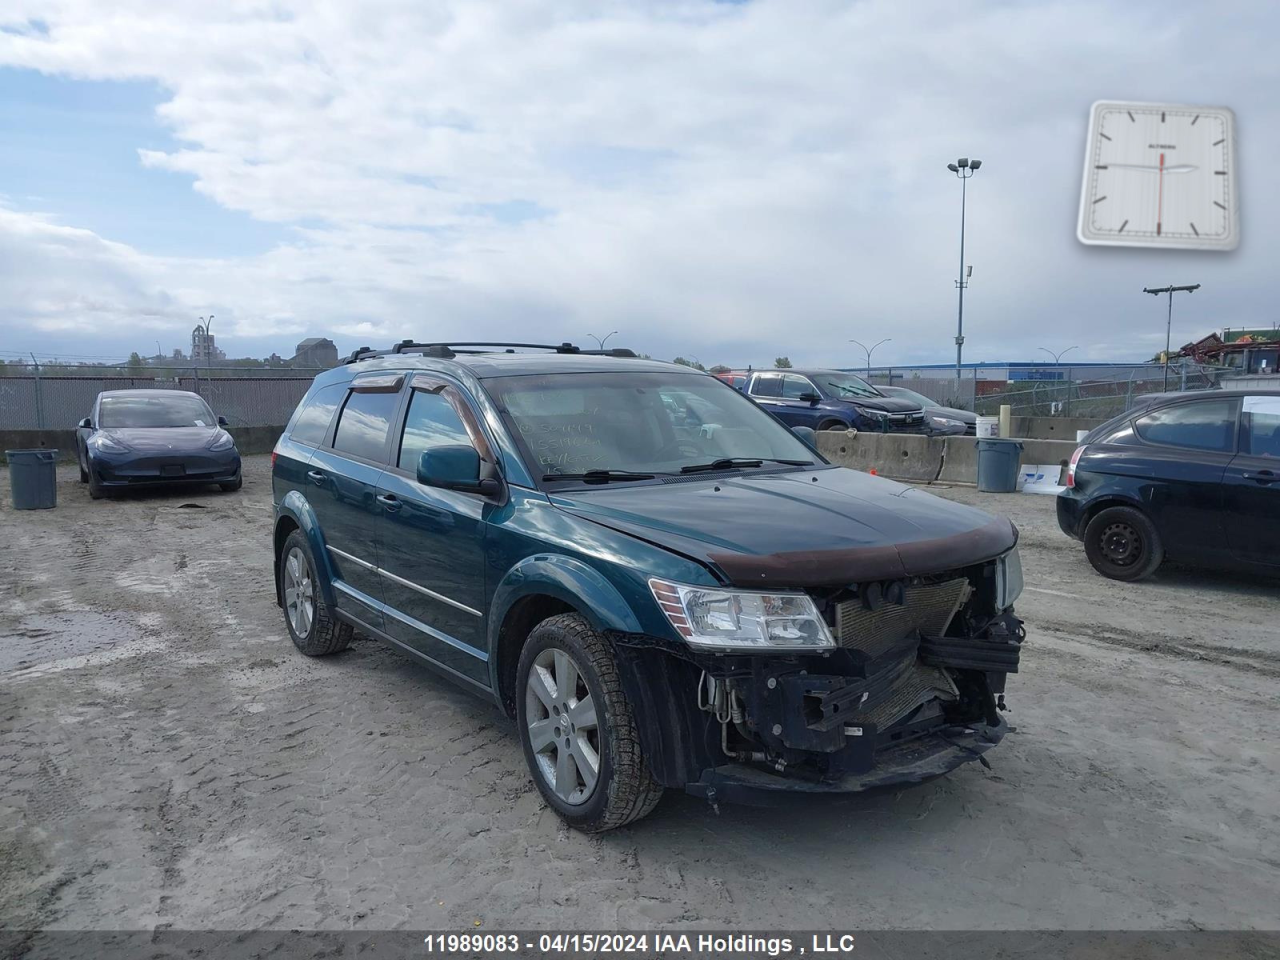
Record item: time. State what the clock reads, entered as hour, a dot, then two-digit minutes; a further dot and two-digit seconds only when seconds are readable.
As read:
2.45.30
